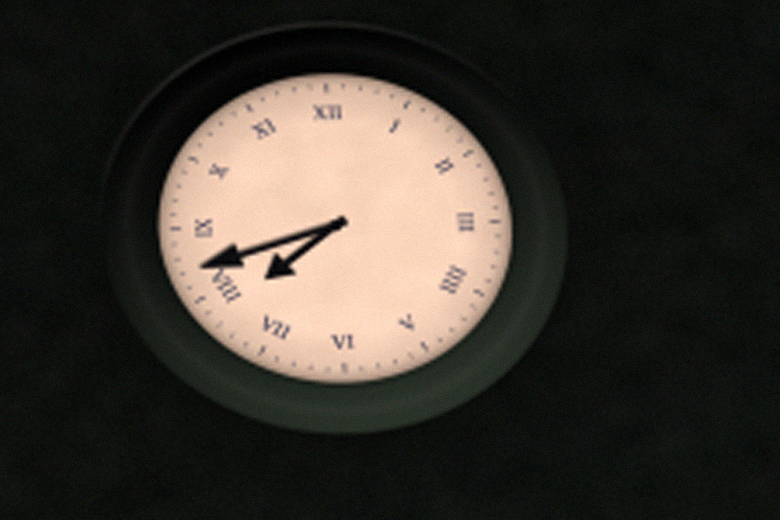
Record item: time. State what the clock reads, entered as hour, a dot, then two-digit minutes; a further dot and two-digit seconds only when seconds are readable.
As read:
7.42
